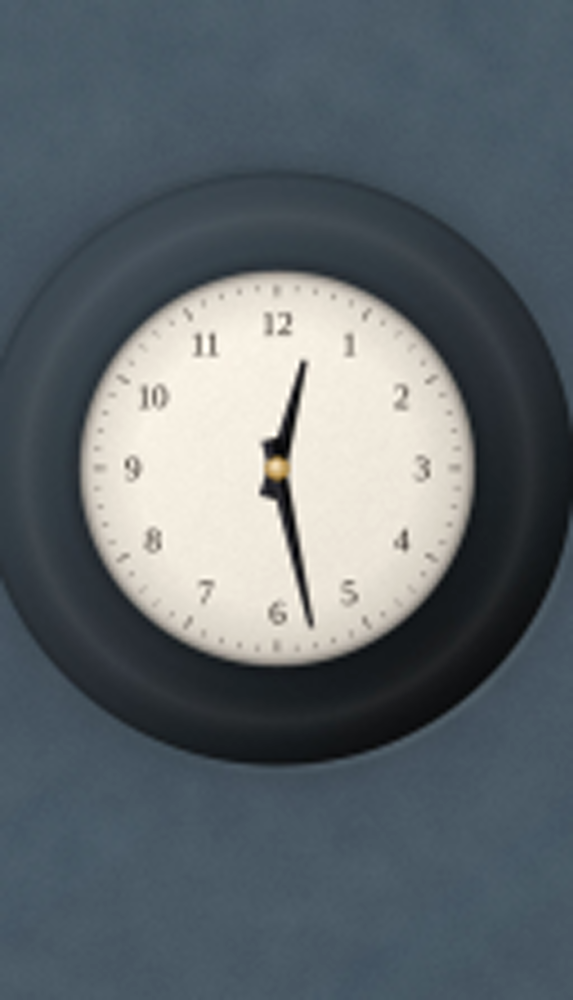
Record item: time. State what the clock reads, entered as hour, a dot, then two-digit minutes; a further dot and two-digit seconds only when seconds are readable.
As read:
12.28
